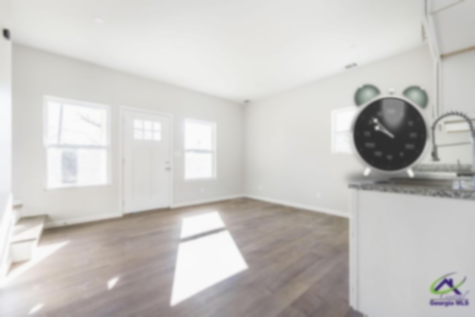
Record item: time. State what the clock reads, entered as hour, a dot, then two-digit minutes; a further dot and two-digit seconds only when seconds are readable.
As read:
9.52
